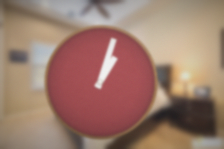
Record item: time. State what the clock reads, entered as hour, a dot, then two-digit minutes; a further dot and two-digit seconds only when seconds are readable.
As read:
1.03
